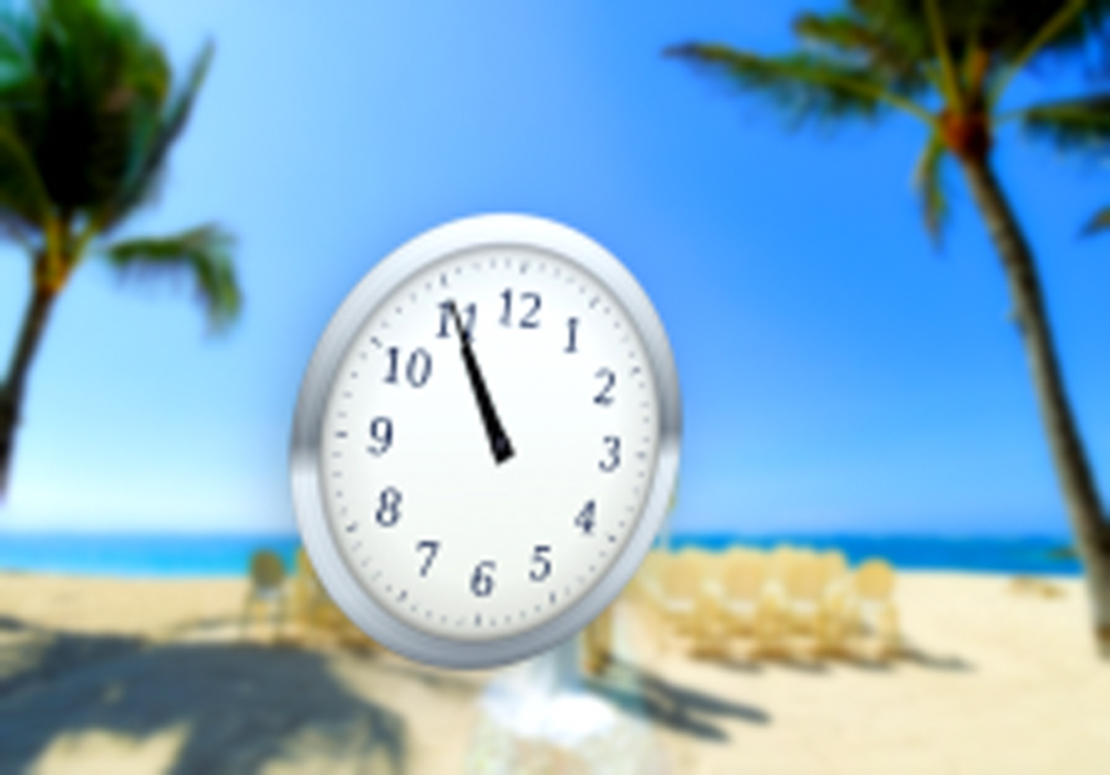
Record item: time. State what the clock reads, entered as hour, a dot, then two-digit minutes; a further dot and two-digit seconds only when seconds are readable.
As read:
10.55
